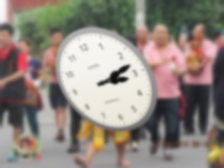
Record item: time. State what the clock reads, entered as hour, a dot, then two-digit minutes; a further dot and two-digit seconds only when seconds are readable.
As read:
3.13
